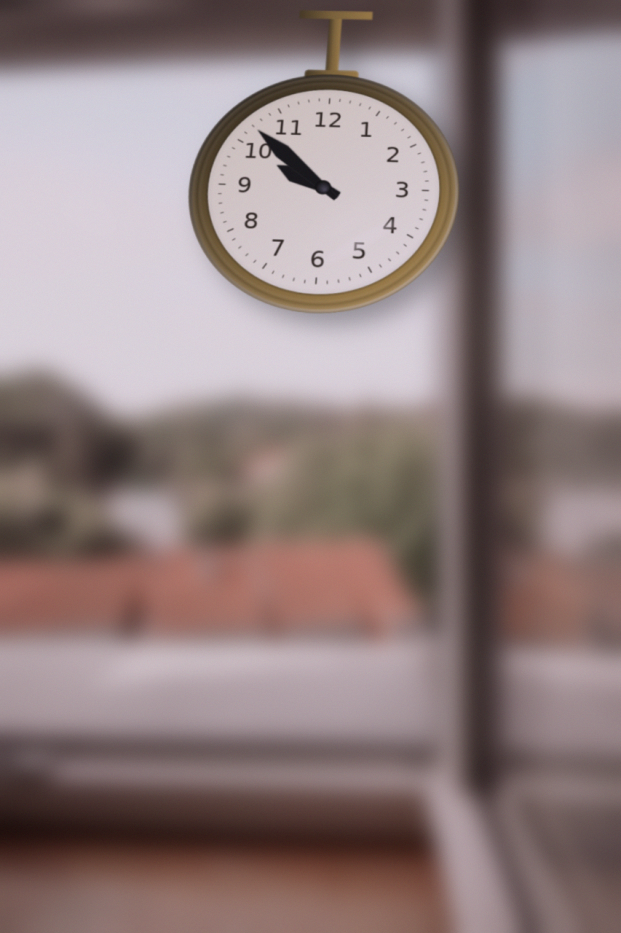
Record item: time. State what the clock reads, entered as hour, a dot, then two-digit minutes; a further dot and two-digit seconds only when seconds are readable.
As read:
9.52
